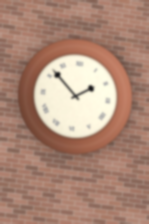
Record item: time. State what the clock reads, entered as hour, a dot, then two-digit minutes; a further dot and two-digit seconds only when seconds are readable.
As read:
1.52
